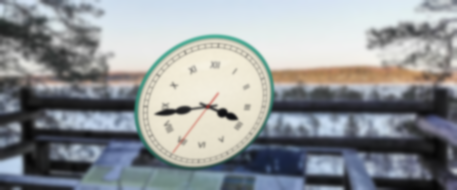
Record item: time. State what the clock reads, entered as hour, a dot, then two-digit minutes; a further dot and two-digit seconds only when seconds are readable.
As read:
3.43.35
